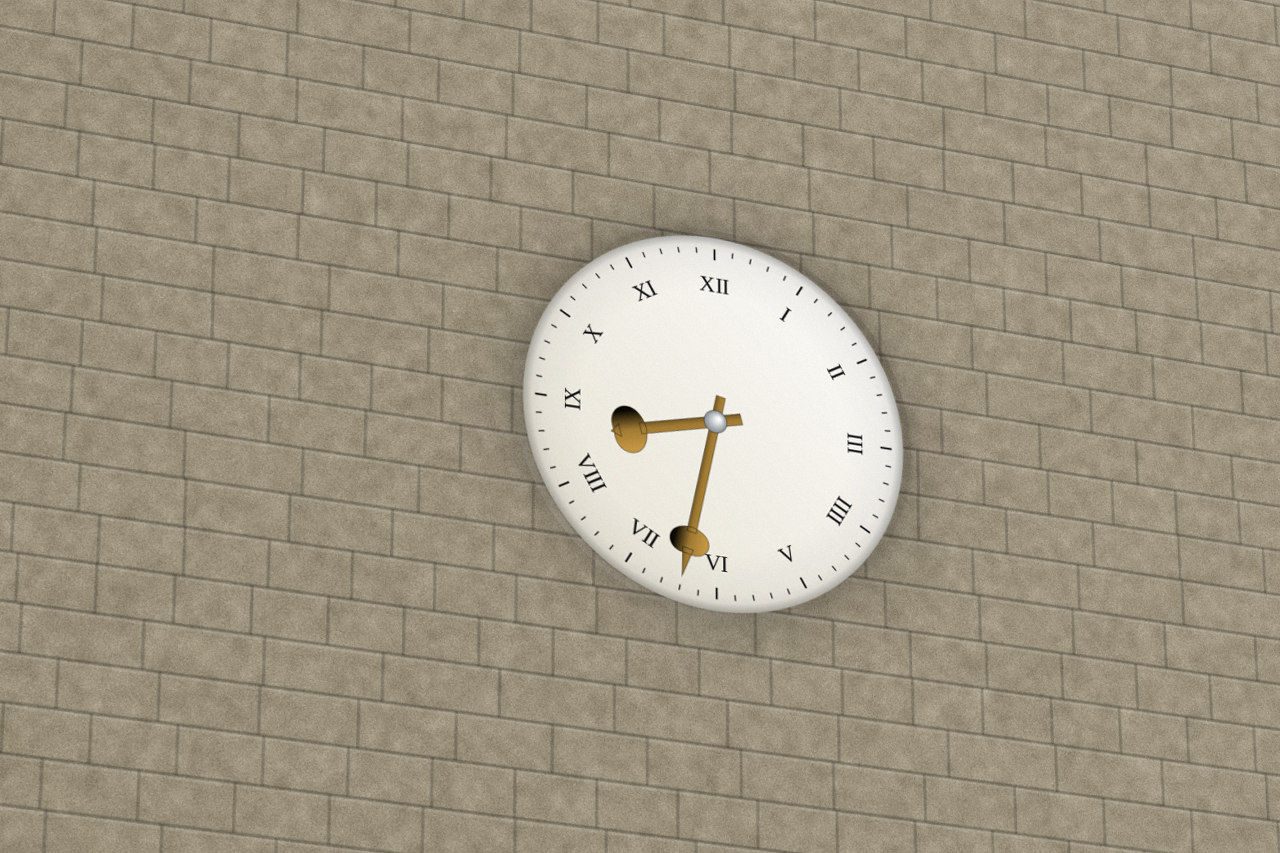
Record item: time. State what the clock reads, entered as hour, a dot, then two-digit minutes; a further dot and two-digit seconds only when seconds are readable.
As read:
8.32
